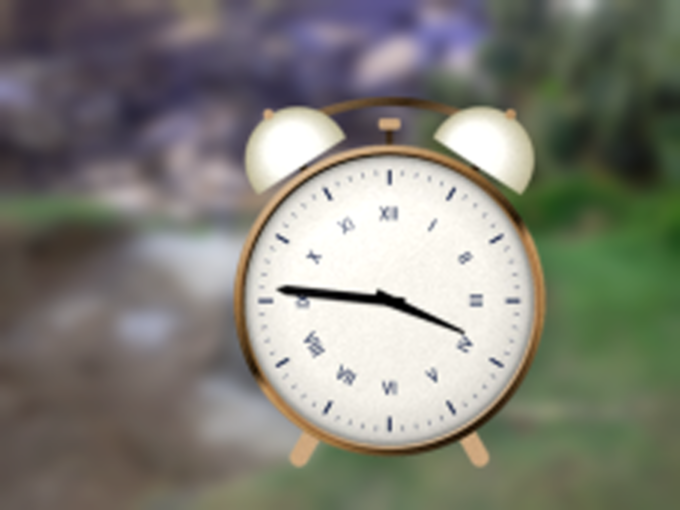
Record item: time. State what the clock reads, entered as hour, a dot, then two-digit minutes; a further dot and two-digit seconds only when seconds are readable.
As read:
3.46
